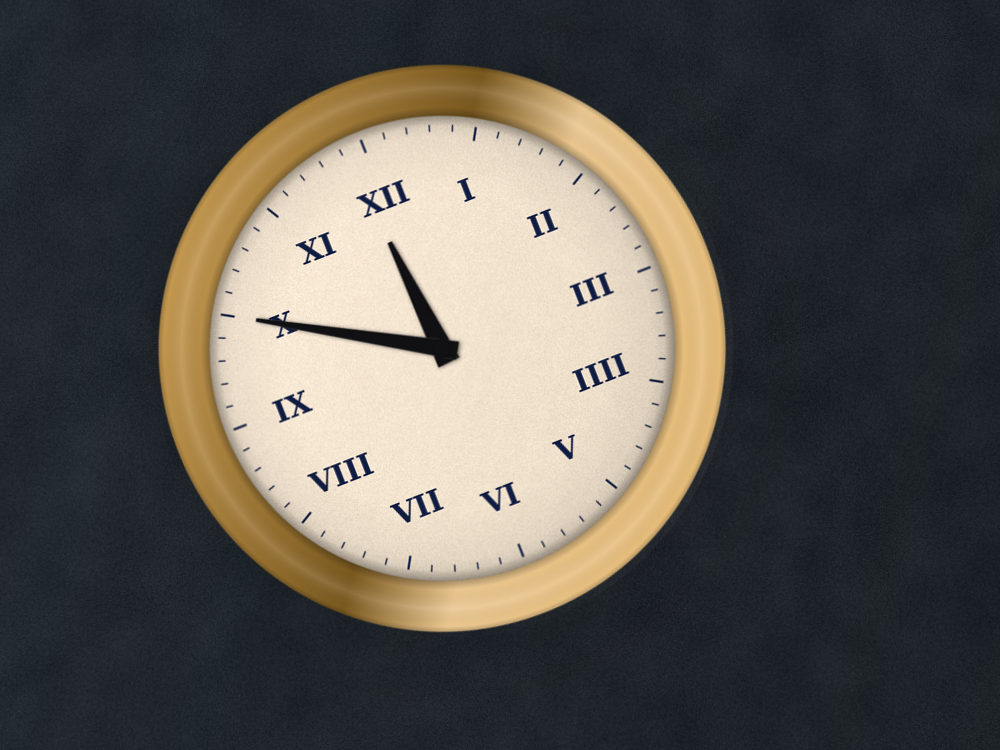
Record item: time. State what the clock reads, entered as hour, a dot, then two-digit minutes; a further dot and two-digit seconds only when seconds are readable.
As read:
11.50
